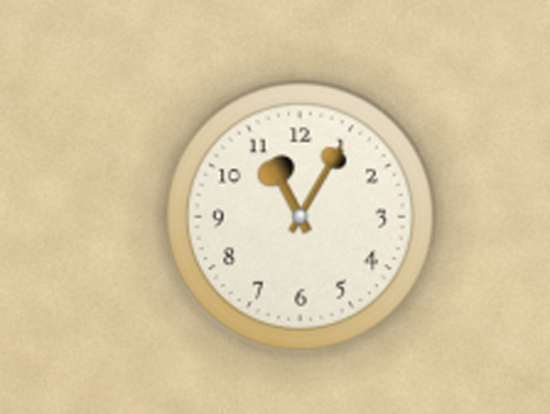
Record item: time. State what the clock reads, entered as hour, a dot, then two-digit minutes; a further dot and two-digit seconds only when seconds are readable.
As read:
11.05
